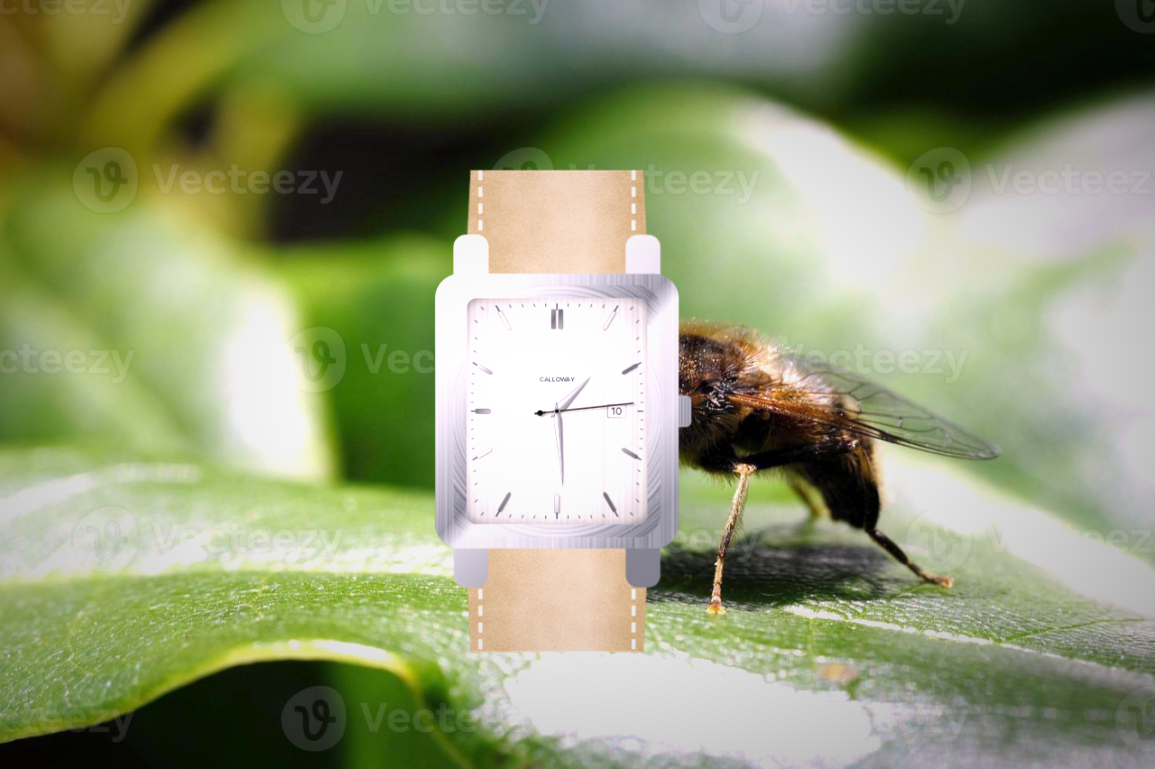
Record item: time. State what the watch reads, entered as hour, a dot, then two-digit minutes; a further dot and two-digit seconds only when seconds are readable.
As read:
1.29.14
